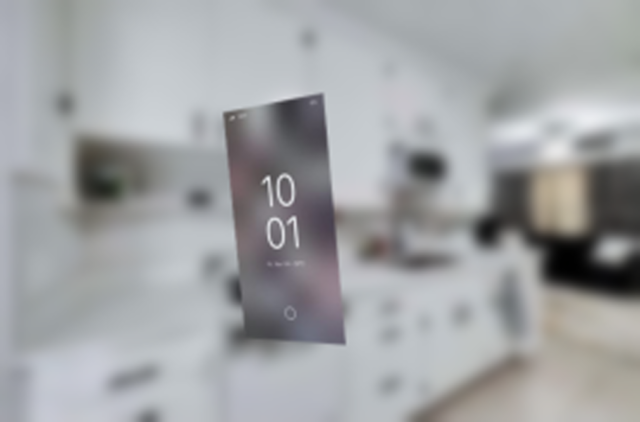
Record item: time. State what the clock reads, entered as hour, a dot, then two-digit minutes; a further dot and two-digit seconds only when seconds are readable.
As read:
10.01
